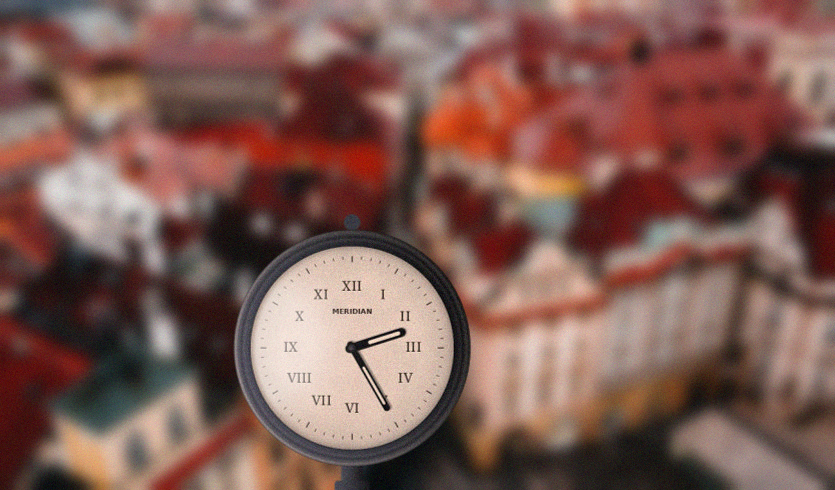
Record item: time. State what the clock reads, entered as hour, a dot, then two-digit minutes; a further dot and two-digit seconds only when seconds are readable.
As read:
2.25
